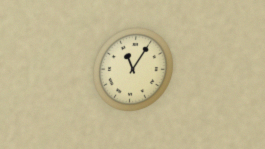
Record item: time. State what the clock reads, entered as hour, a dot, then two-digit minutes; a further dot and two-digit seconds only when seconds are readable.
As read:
11.05
